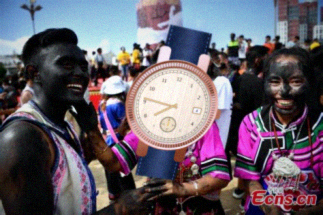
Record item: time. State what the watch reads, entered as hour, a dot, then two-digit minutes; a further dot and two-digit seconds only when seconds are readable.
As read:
7.46
